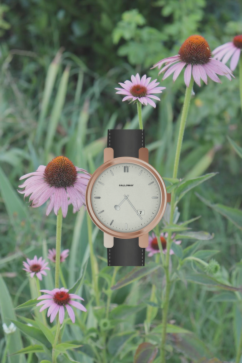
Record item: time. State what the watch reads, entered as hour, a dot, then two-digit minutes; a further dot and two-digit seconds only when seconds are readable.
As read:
7.24
